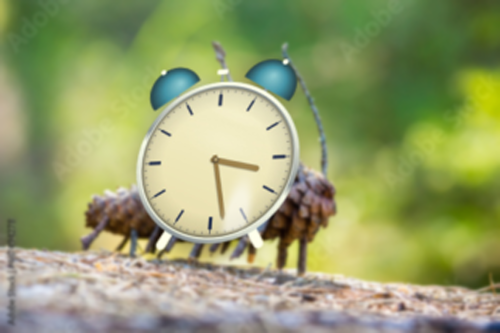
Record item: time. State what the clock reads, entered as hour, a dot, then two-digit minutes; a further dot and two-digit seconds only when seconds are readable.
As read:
3.28
